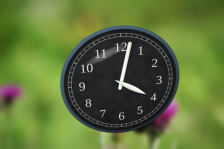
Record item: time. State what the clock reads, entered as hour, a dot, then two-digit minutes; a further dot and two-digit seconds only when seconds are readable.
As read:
4.02
